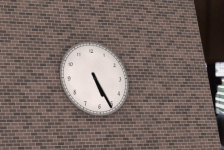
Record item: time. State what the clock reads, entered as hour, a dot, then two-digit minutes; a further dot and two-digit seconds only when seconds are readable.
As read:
5.26
